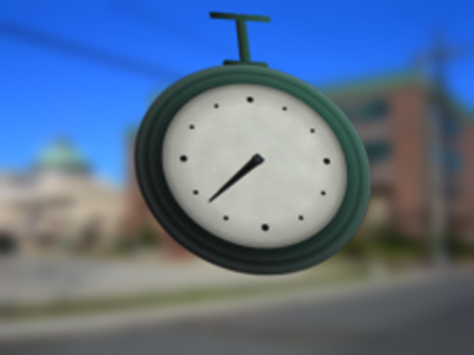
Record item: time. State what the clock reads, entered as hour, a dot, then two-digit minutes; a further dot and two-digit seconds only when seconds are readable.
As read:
7.38
